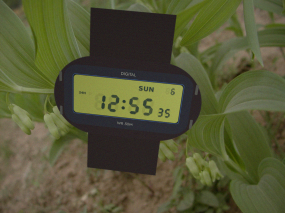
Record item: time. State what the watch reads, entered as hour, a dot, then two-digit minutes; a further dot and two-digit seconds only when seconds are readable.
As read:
12.55.35
